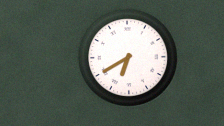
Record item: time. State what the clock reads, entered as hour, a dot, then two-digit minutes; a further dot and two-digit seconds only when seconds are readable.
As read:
6.40
